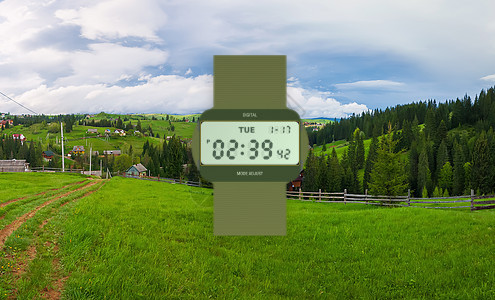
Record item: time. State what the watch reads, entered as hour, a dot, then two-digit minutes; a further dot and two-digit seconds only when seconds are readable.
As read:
2.39.42
